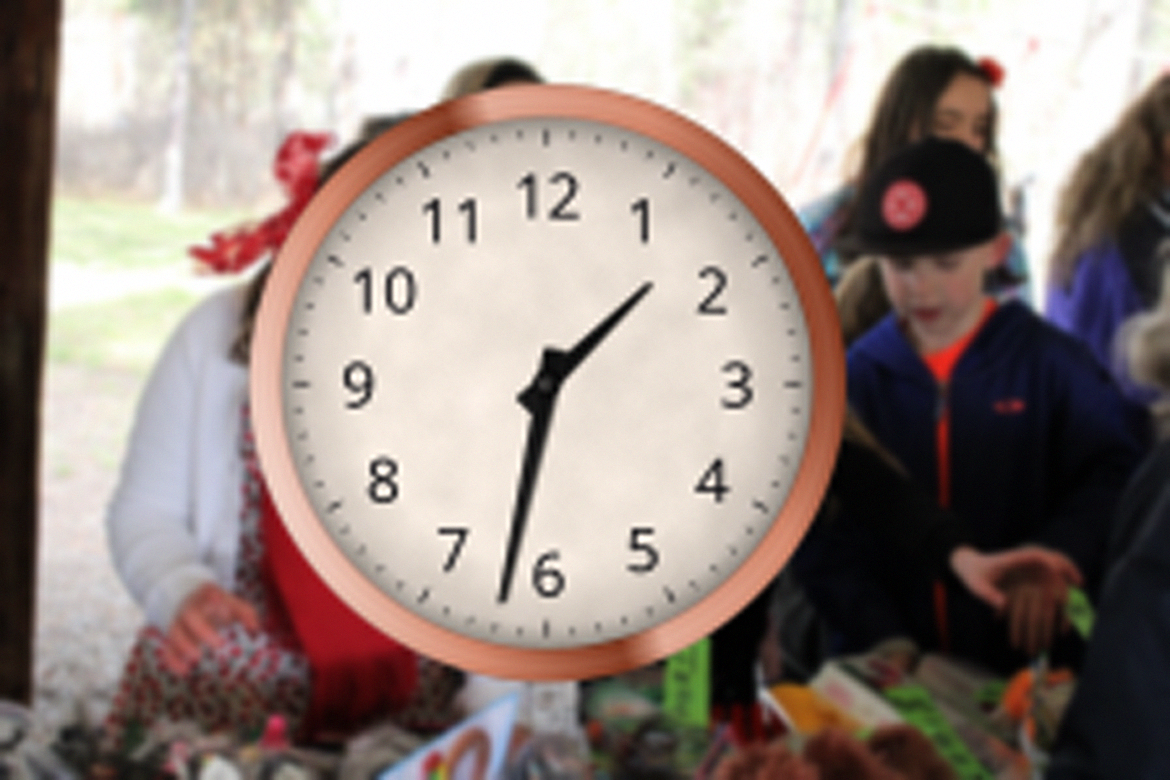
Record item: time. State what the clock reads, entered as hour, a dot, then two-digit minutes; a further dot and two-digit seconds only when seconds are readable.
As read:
1.32
